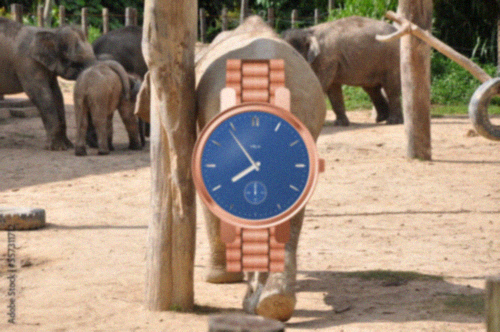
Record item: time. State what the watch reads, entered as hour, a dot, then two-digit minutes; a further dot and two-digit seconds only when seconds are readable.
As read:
7.54
